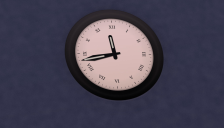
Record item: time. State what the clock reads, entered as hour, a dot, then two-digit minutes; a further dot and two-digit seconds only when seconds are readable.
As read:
11.43
